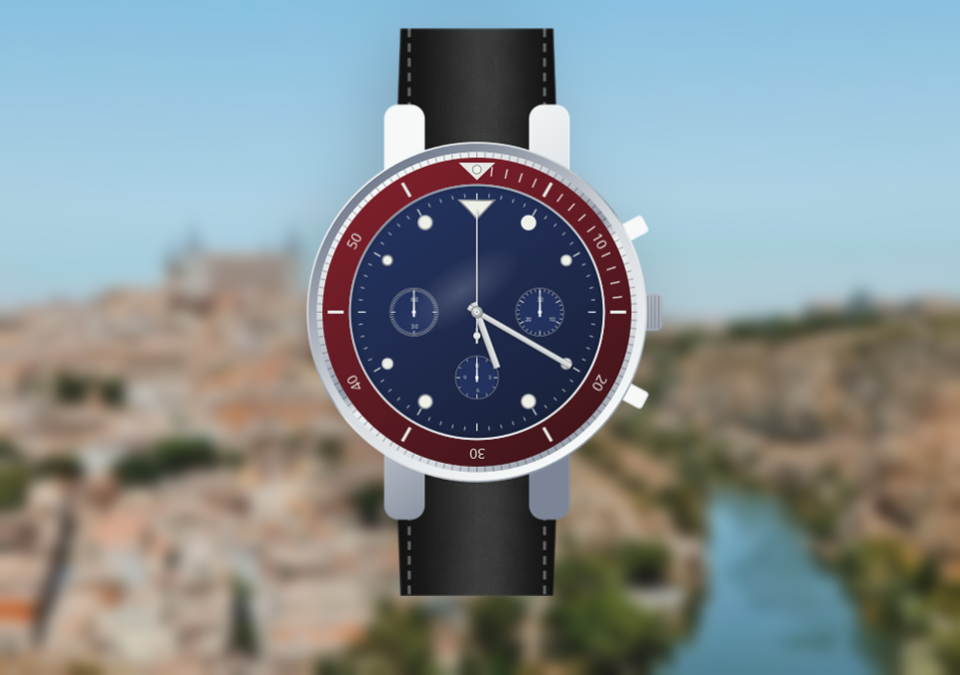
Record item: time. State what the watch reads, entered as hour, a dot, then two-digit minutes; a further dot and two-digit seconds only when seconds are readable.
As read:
5.20
